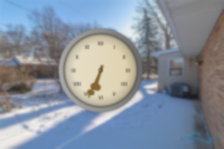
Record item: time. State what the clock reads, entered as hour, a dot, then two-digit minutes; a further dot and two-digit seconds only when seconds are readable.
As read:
6.34
